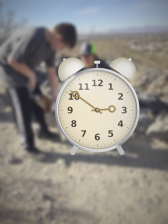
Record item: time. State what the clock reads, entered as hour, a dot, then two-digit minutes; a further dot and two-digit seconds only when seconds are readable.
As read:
2.51
